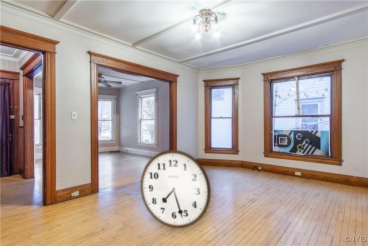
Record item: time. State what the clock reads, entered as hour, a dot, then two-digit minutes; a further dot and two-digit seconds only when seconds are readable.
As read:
7.27
